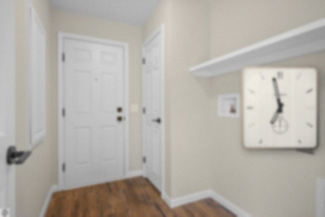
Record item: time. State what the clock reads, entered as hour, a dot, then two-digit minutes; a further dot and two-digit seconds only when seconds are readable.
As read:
6.58
